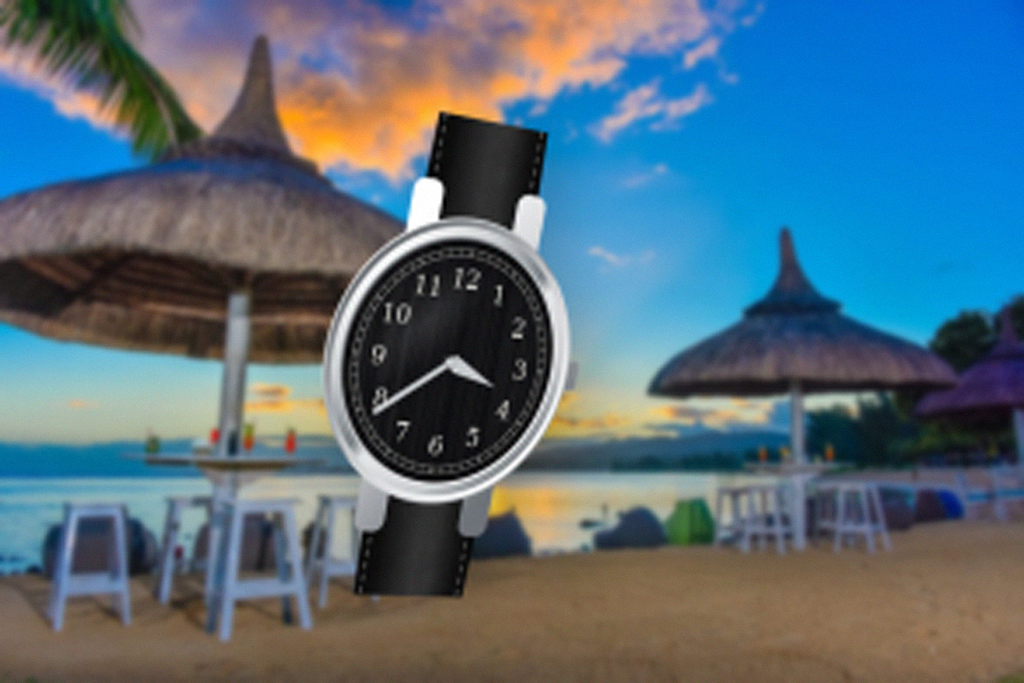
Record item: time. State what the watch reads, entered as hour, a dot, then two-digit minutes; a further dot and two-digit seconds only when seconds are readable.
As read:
3.39
